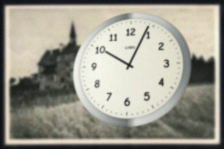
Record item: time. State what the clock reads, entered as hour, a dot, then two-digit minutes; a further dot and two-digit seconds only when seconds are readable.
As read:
10.04
